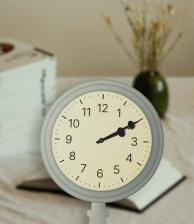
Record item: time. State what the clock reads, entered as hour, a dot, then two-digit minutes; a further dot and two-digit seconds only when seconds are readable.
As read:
2.10
